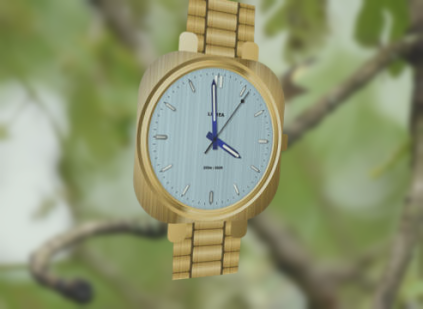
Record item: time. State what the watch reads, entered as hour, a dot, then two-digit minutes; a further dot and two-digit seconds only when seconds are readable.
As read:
3.59.06
